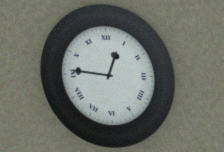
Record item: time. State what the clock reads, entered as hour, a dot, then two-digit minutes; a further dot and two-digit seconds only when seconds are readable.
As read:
12.46
